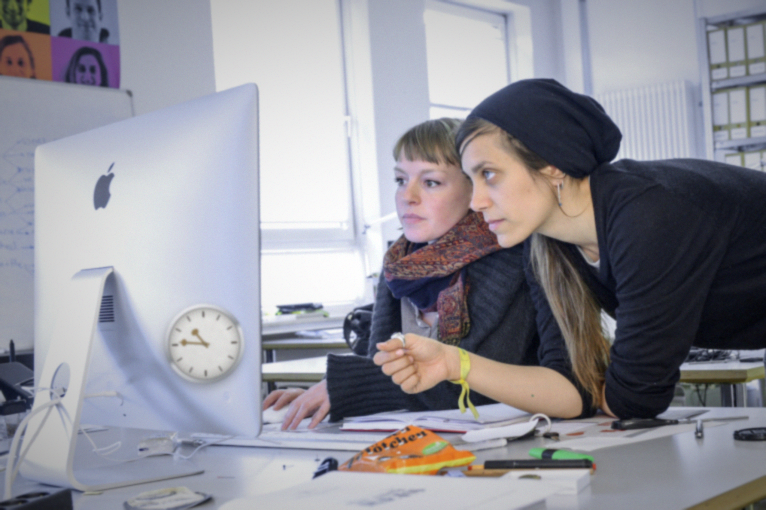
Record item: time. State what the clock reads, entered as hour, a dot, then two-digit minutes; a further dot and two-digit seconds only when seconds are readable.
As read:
10.46
